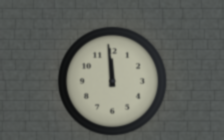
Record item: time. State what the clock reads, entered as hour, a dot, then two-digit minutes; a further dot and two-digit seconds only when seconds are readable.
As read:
11.59
